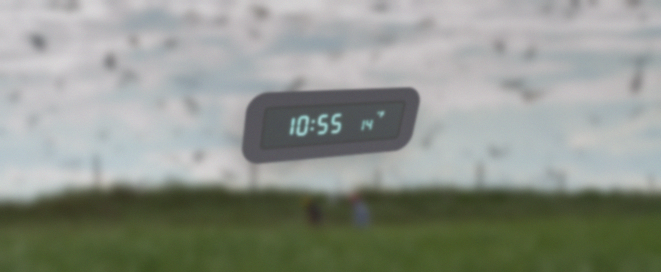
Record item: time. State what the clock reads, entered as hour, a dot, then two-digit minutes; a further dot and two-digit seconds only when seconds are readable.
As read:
10.55
